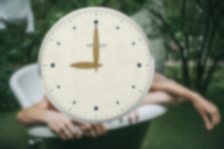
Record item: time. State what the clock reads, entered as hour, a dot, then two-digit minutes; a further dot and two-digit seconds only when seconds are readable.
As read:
9.00
